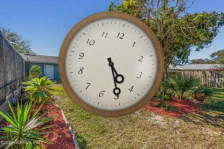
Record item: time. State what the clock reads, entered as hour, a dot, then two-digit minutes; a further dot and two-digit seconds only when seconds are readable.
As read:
4.25
